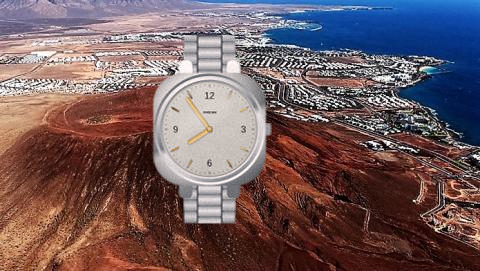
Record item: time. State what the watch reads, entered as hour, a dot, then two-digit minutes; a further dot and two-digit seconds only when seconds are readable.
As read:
7.54
